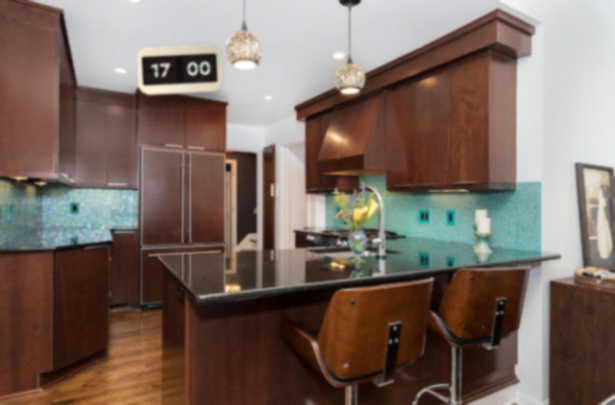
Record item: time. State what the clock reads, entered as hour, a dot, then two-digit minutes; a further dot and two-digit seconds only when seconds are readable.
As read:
17.00
